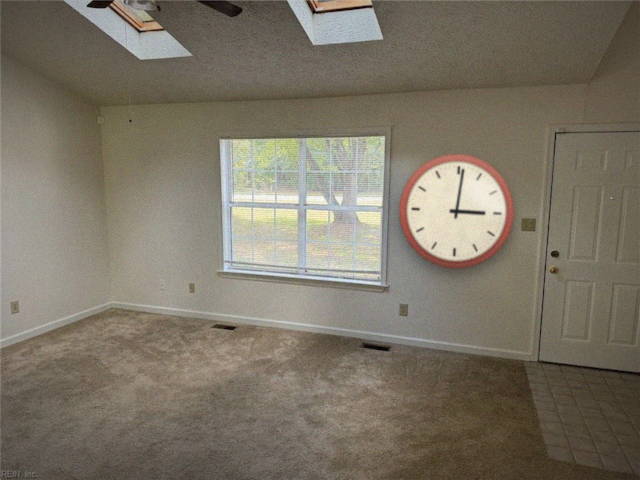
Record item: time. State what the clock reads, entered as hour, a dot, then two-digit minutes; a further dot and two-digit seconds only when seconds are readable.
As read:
3.01
